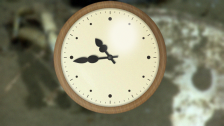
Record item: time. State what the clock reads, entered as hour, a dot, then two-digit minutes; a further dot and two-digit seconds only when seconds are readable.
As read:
10.44
